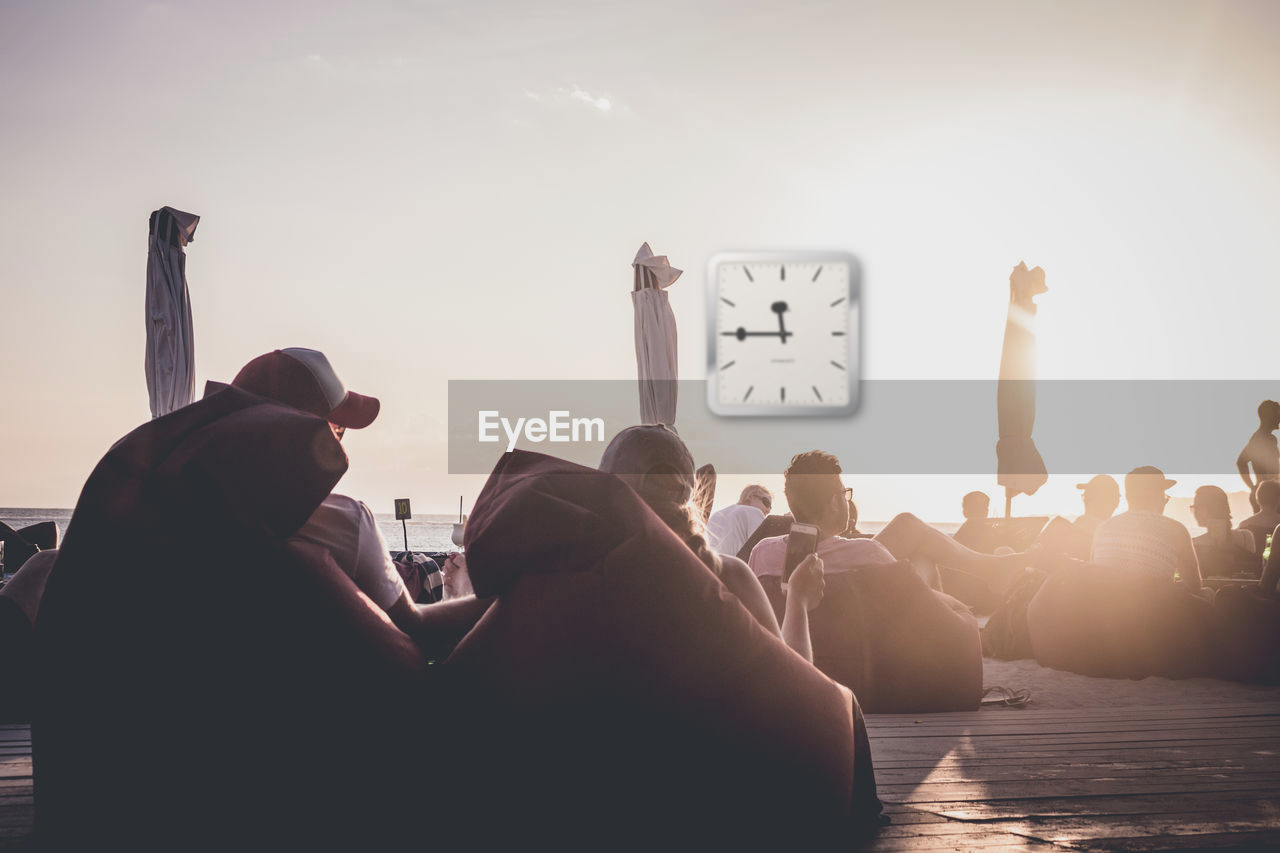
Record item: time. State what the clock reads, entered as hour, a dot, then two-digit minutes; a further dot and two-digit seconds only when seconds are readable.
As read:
11.45
